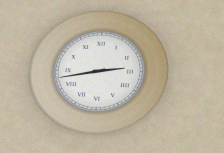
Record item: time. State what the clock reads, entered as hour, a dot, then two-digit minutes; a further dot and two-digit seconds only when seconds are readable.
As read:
2.43
